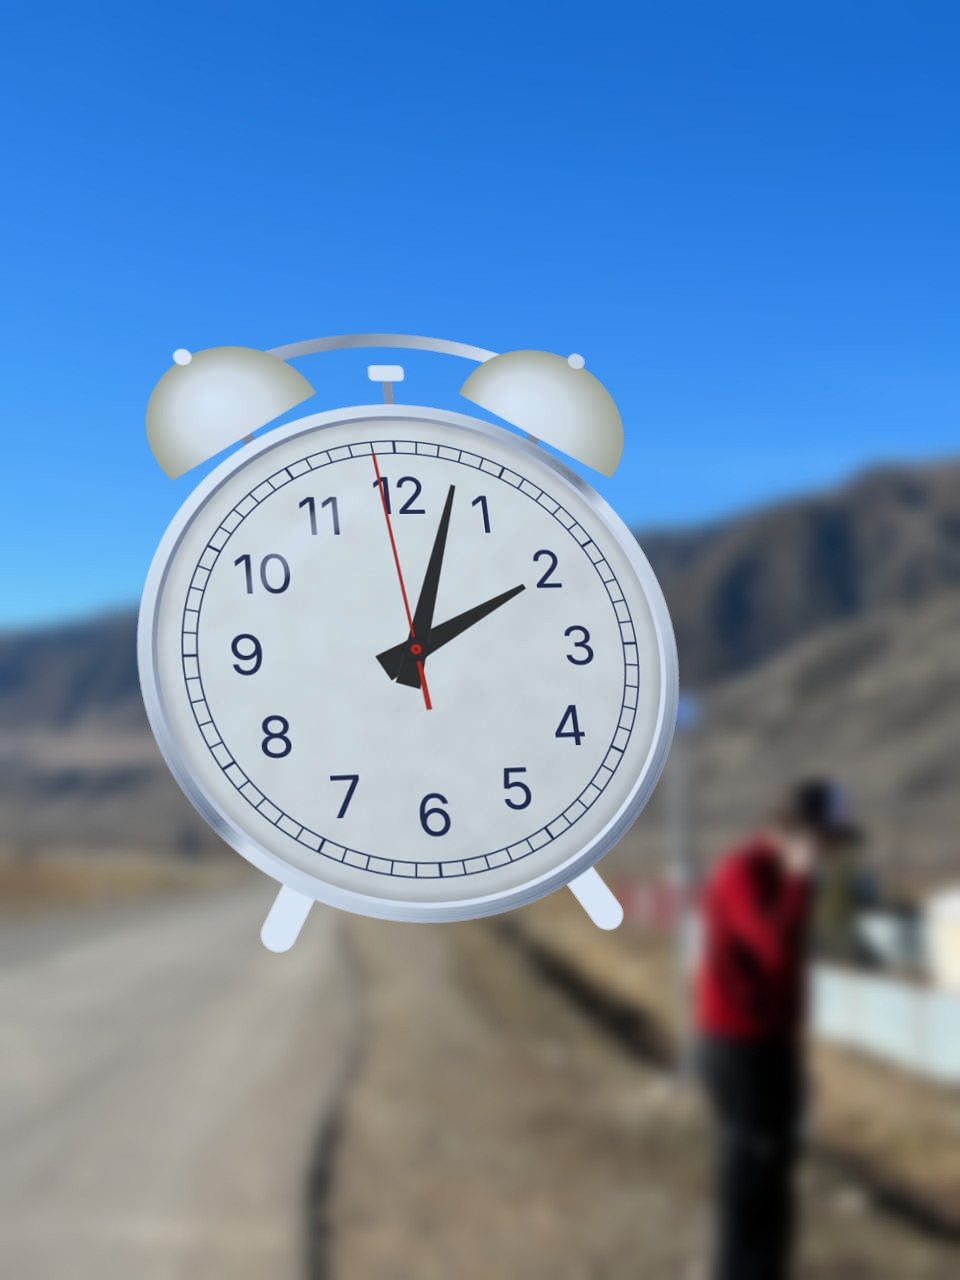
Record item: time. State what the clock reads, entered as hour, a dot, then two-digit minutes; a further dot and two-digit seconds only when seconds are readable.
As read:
2.02.59
